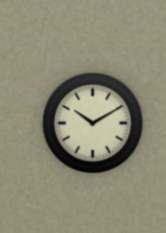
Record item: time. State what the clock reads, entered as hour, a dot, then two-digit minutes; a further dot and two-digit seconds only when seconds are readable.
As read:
10.10
